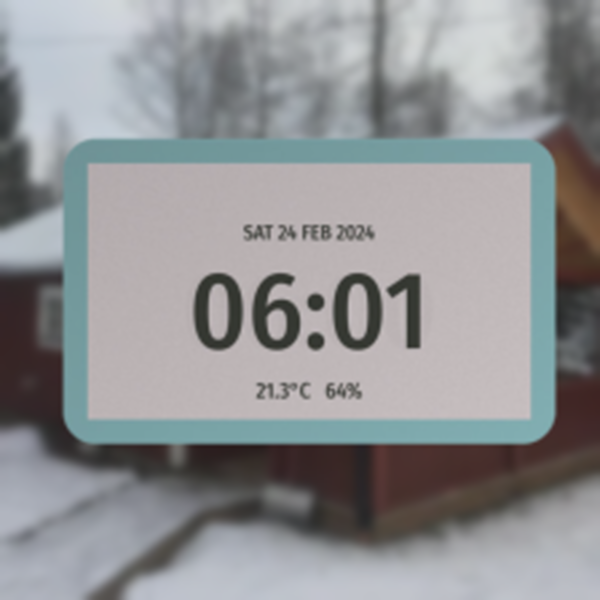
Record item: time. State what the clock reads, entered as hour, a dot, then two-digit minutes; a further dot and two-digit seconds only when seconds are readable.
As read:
6.01
